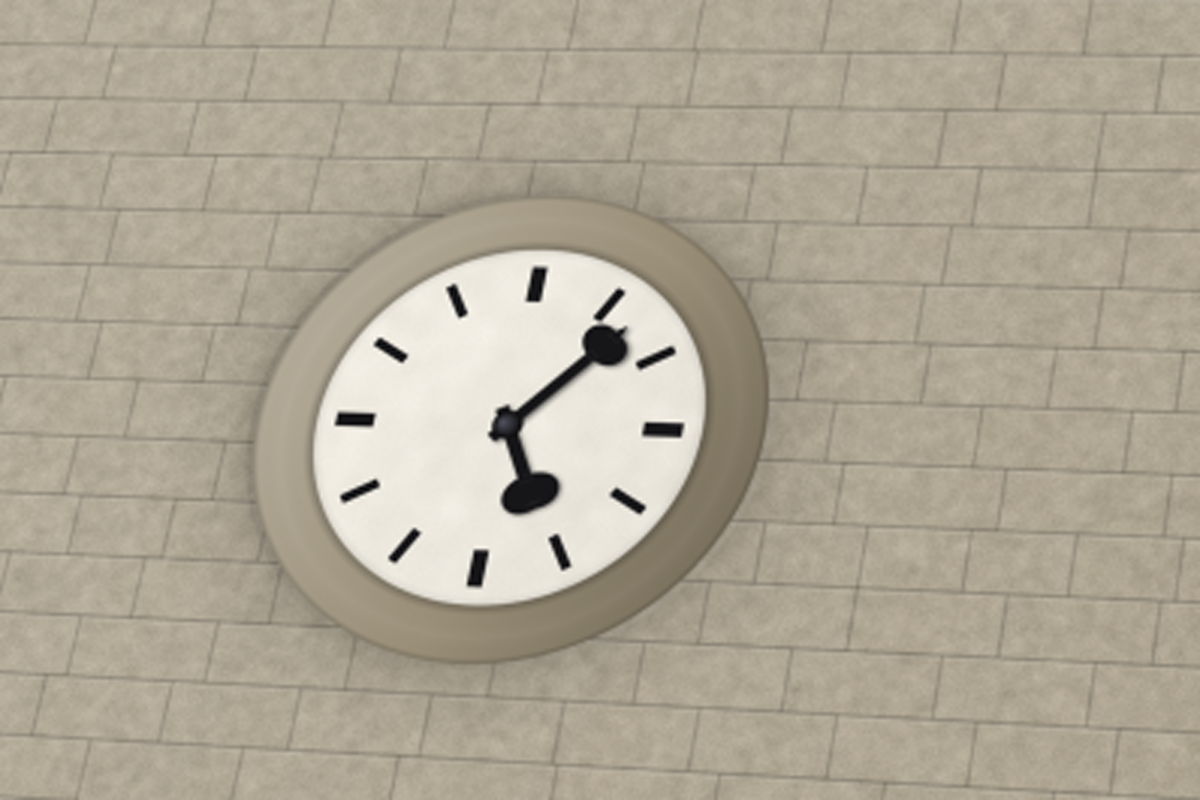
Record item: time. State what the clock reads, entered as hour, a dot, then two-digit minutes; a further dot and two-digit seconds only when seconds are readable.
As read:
5.07
